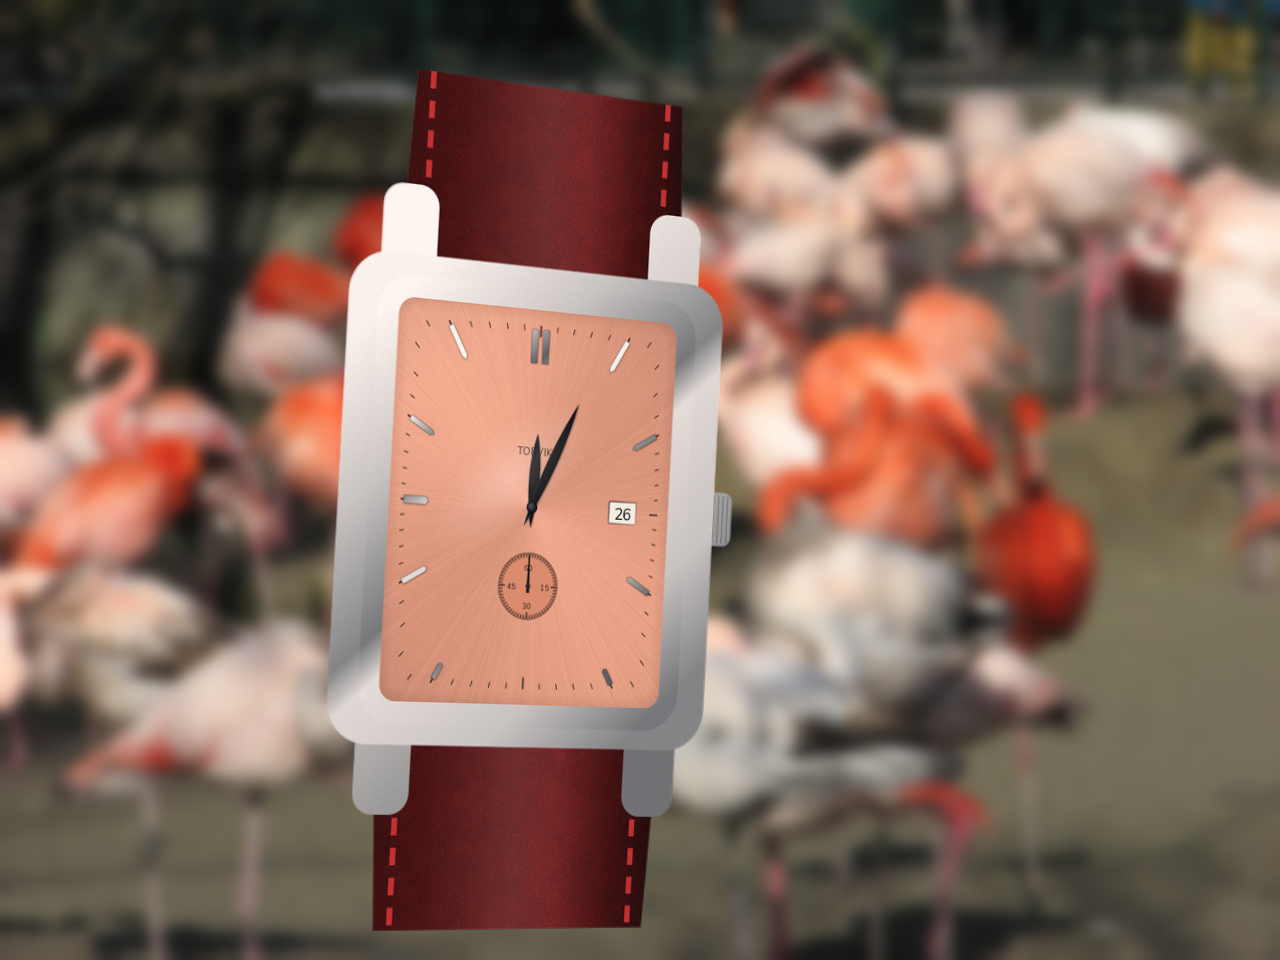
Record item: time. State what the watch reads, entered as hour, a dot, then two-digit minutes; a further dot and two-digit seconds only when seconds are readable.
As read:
12.04
